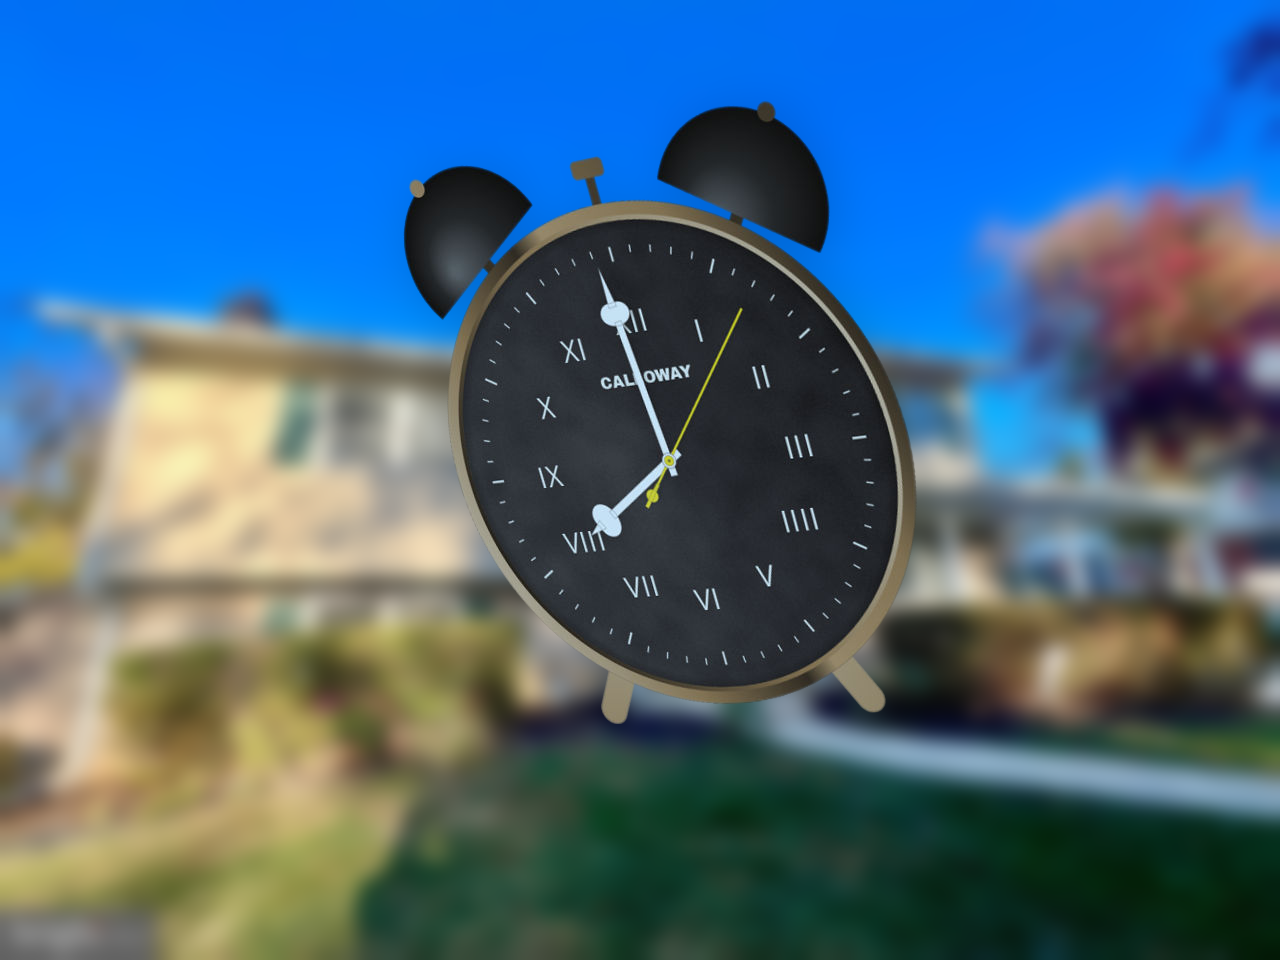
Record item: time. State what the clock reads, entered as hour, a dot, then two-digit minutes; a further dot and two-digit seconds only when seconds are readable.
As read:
7.59.07
